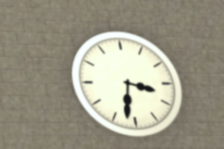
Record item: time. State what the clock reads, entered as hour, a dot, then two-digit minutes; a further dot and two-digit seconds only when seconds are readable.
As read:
3.32
